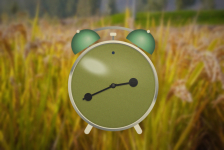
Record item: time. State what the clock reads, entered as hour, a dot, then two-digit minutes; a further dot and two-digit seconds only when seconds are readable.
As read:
2.41
